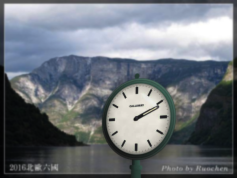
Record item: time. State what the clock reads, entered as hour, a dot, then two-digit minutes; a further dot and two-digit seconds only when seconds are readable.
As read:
2.11
